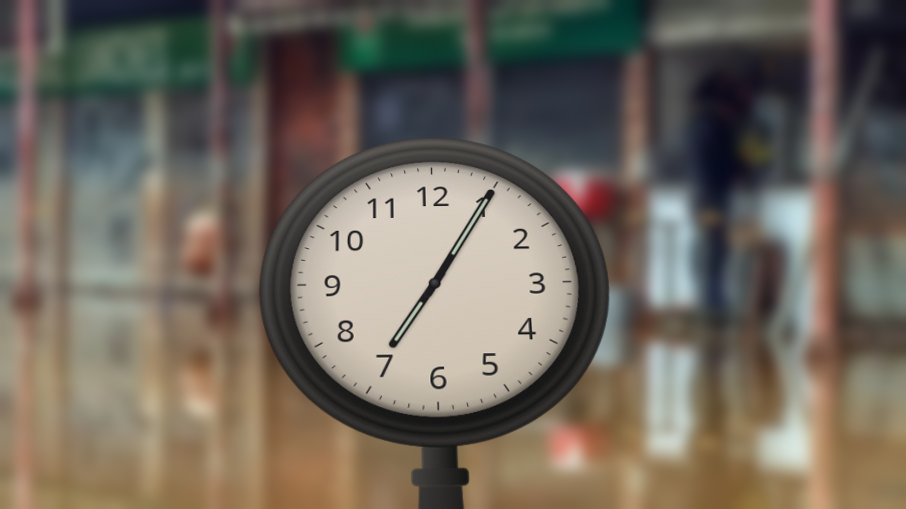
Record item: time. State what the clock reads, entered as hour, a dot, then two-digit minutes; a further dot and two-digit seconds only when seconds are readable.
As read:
7.05
